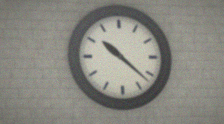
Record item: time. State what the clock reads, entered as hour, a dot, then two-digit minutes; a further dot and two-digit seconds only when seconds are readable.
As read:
10.22
